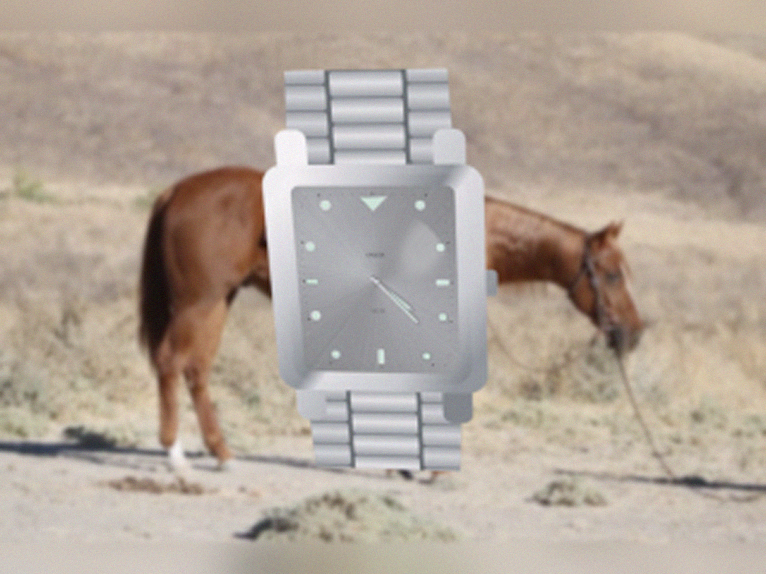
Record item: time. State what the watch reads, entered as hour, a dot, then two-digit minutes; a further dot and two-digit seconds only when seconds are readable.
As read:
4.23
